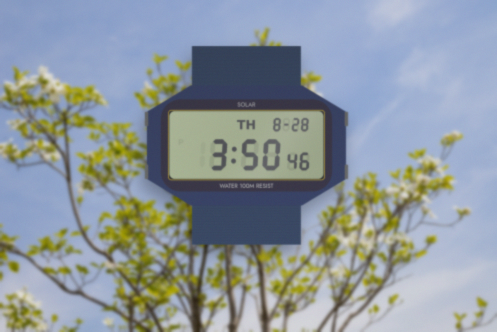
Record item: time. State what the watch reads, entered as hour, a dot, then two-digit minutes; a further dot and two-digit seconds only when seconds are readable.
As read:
3.50.46
